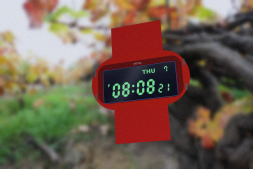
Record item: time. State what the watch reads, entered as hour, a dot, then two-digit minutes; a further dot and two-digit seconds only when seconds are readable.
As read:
8.08.21
